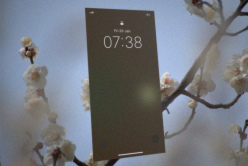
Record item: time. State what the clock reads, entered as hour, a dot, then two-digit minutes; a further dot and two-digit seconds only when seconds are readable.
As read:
7.38
